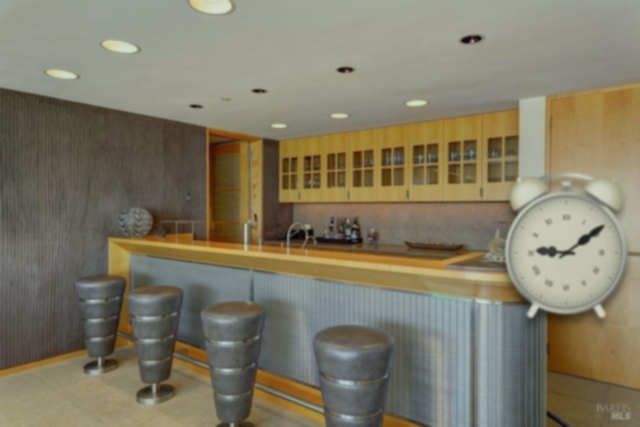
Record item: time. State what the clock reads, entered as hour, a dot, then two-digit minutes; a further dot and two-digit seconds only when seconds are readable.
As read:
9.09
